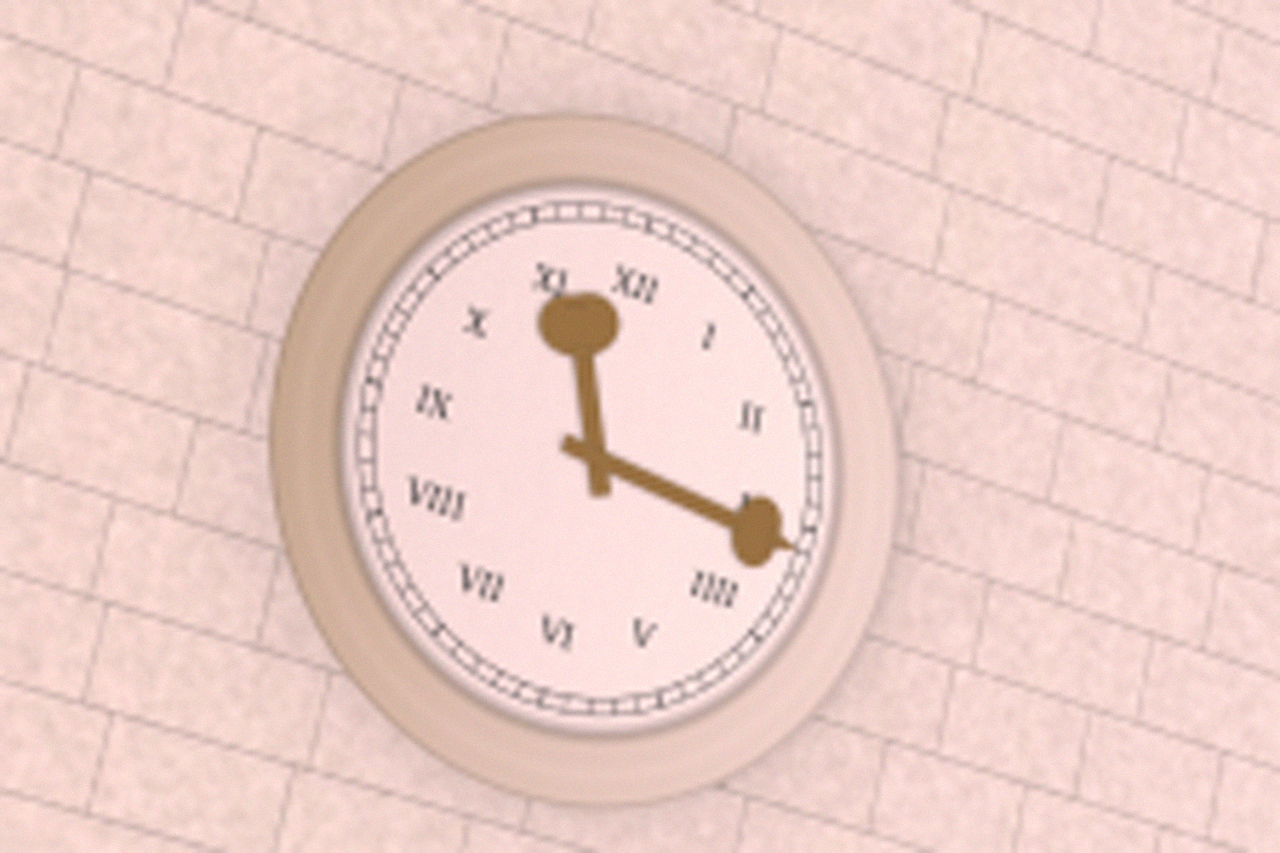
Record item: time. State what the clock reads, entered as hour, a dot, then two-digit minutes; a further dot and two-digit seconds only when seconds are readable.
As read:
11.16
